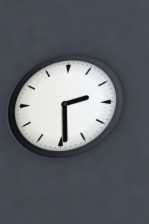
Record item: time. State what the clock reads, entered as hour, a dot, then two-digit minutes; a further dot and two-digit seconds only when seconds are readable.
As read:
2.29
